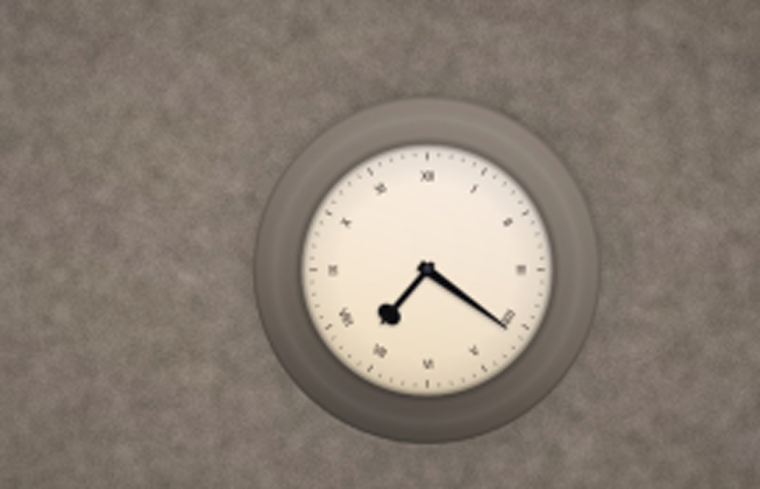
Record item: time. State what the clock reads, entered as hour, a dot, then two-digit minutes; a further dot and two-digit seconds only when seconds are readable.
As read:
7.21
